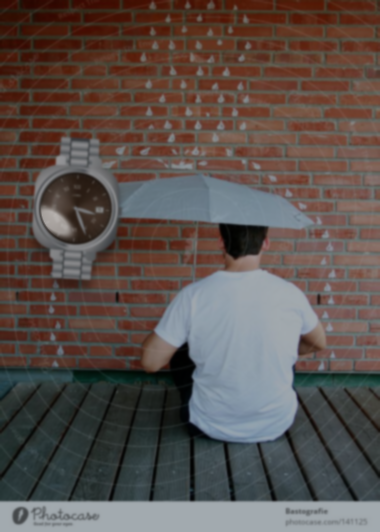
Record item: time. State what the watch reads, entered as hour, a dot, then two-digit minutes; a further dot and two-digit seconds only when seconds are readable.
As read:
3.26
